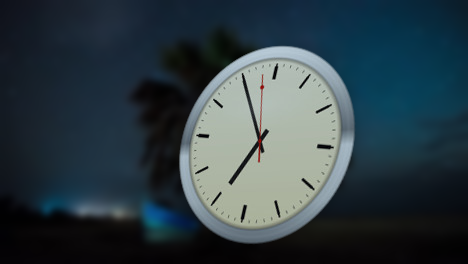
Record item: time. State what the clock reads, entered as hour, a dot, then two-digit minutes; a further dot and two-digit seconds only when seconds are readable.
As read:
6.54.58
